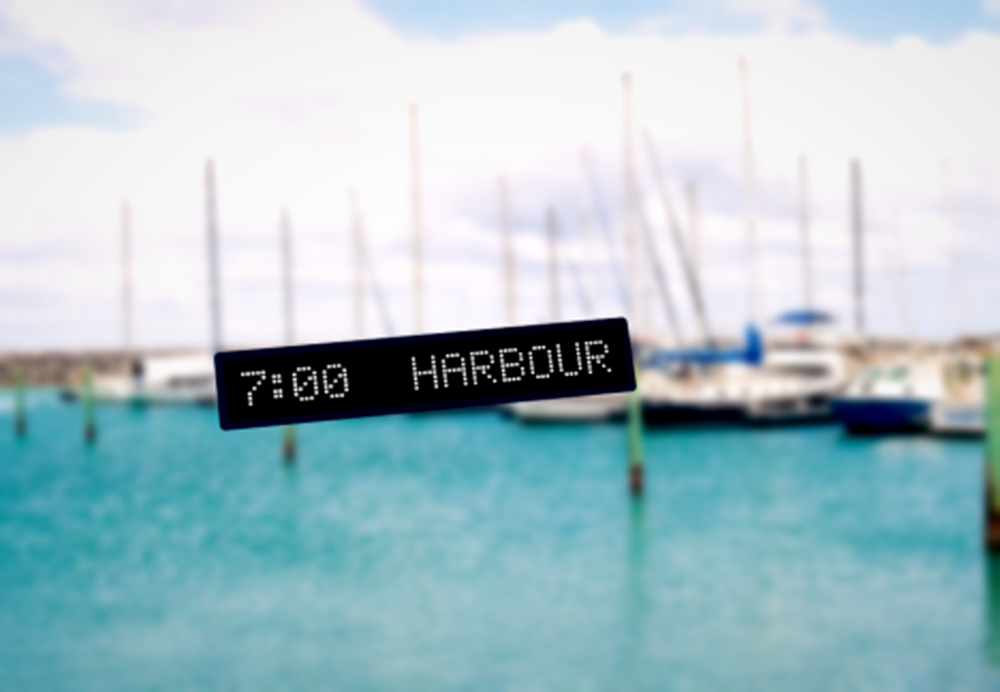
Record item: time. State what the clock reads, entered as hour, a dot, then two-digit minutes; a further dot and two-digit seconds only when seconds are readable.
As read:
7.00
